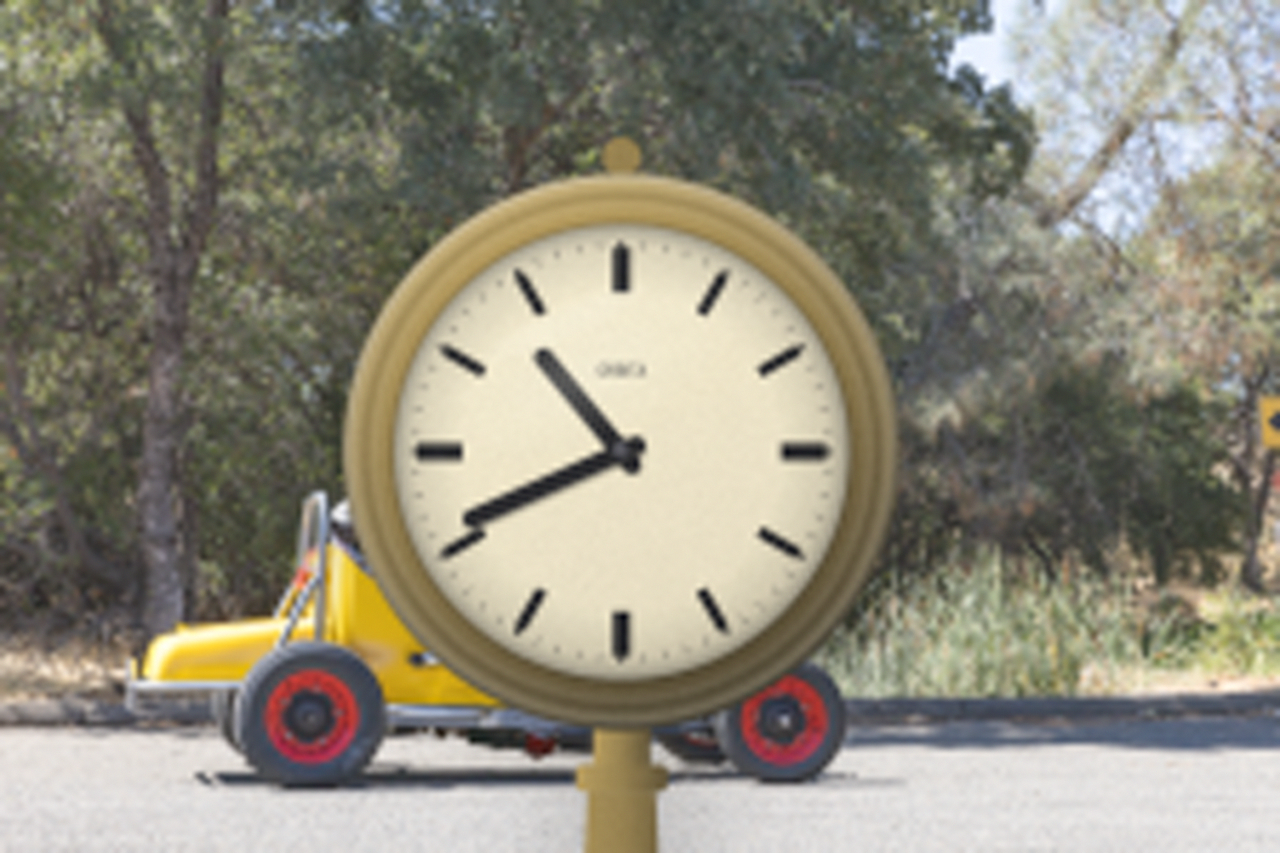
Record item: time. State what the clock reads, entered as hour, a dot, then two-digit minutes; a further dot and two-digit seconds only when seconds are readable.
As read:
10.41
